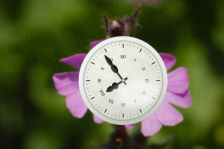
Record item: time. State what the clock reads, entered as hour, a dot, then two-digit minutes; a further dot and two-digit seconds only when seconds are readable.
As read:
7.54
